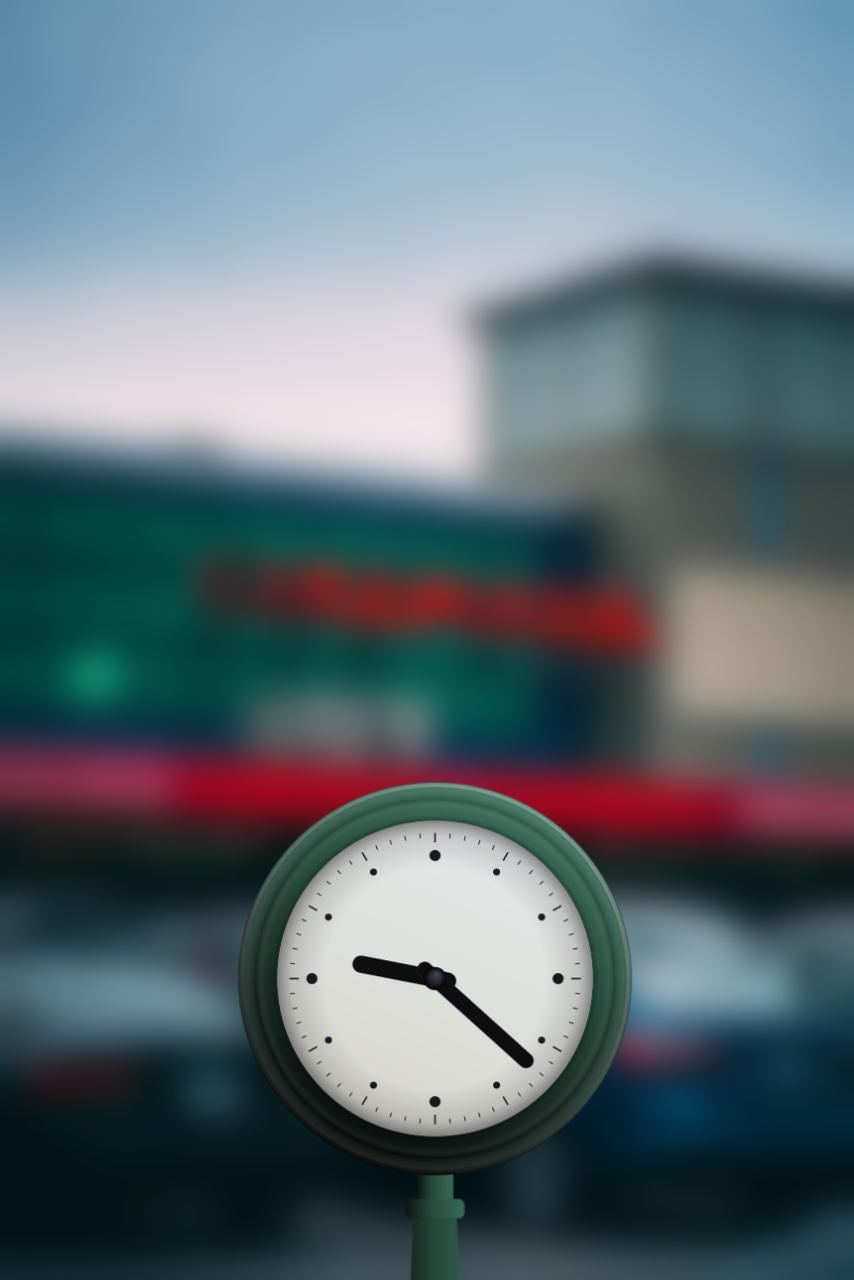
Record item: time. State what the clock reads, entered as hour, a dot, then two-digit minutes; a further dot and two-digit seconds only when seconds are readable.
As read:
9.22
